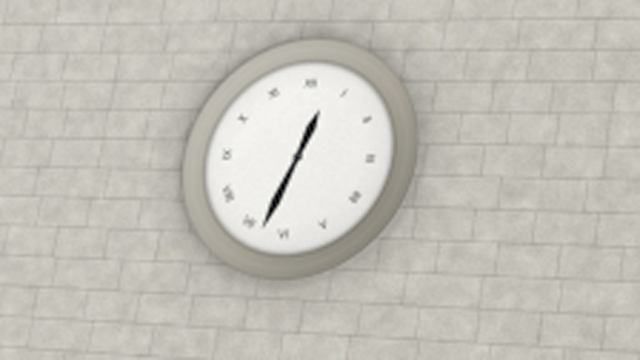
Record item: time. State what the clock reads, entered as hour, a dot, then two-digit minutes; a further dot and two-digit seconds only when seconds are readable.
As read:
12.33
